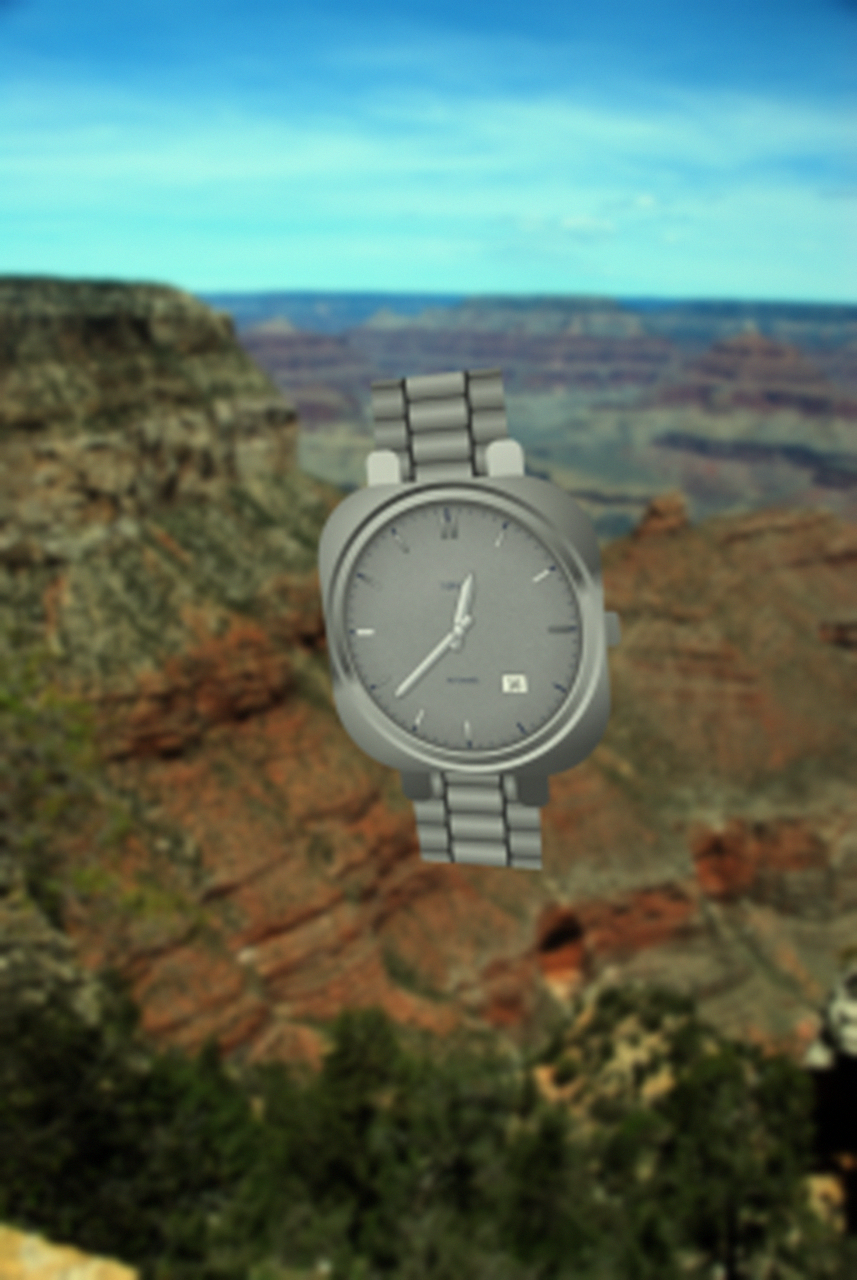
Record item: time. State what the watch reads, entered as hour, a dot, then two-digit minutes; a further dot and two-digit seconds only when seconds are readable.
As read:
12.38
